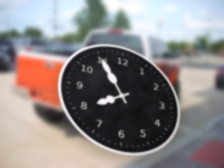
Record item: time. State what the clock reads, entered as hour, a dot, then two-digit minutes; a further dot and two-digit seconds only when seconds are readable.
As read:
7.55
